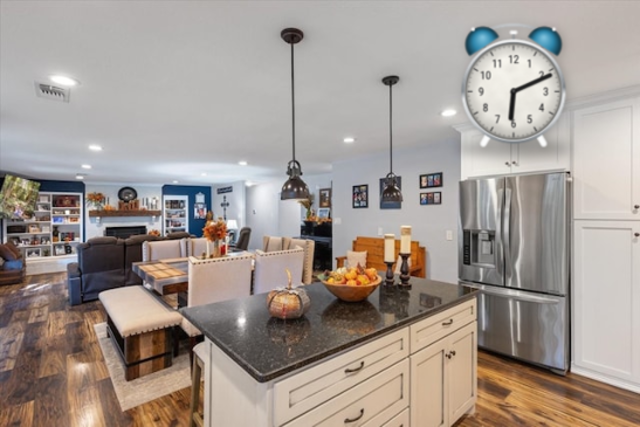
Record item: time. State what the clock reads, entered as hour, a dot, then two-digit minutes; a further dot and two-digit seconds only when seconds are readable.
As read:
6.11
